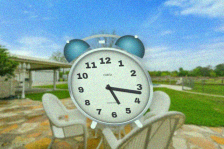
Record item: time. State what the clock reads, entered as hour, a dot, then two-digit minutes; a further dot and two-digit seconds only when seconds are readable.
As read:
5.17
